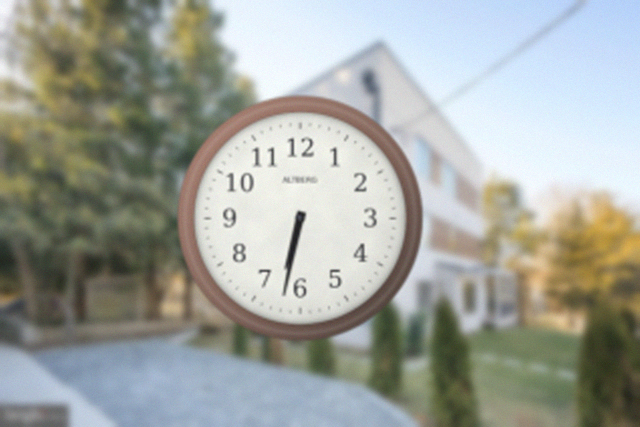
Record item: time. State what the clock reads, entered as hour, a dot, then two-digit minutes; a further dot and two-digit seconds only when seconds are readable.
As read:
6.32
